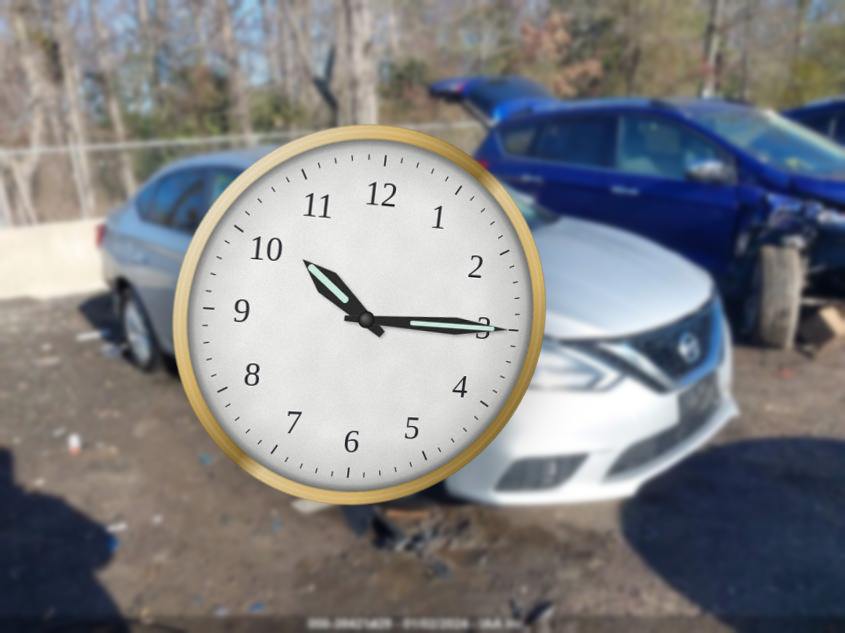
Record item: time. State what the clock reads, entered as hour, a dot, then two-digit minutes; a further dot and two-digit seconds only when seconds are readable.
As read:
10.15
